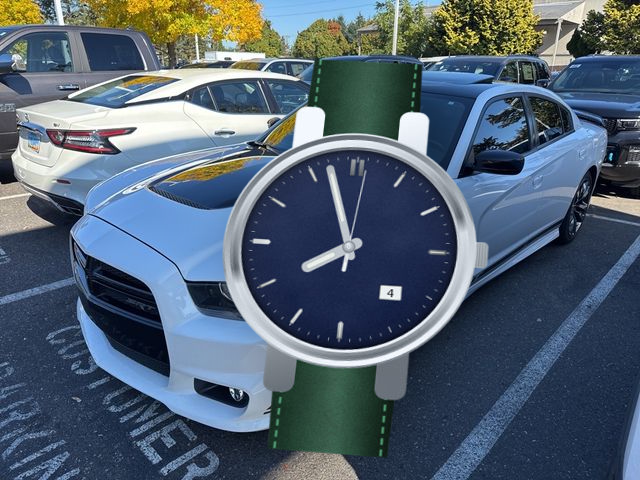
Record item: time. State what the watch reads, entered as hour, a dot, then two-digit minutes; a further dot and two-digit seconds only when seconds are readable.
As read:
7.57.01
